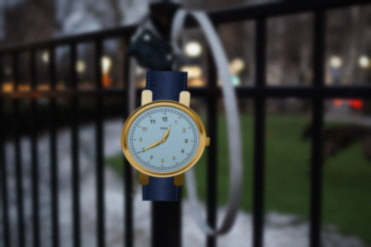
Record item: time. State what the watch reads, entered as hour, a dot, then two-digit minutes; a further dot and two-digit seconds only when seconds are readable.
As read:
12.40
